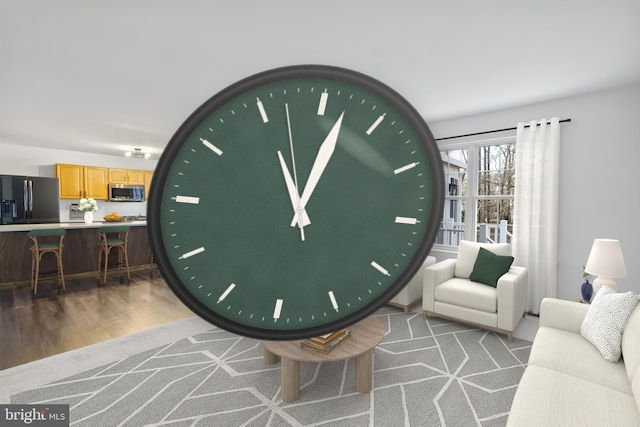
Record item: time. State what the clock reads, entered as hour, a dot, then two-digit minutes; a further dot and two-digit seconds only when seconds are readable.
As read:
11.01.57
